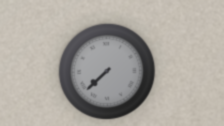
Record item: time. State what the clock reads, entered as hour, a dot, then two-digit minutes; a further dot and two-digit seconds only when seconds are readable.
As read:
7.38
